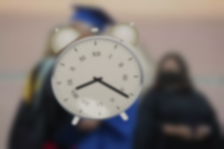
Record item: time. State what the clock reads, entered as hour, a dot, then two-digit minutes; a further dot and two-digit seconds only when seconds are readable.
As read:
8.21
